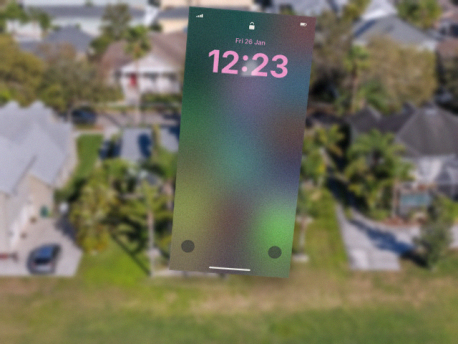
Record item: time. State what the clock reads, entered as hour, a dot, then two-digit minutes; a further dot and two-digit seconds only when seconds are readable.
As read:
12.23
